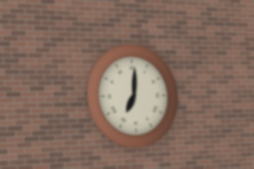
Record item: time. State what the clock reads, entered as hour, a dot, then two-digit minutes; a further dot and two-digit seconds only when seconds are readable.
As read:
7.01
